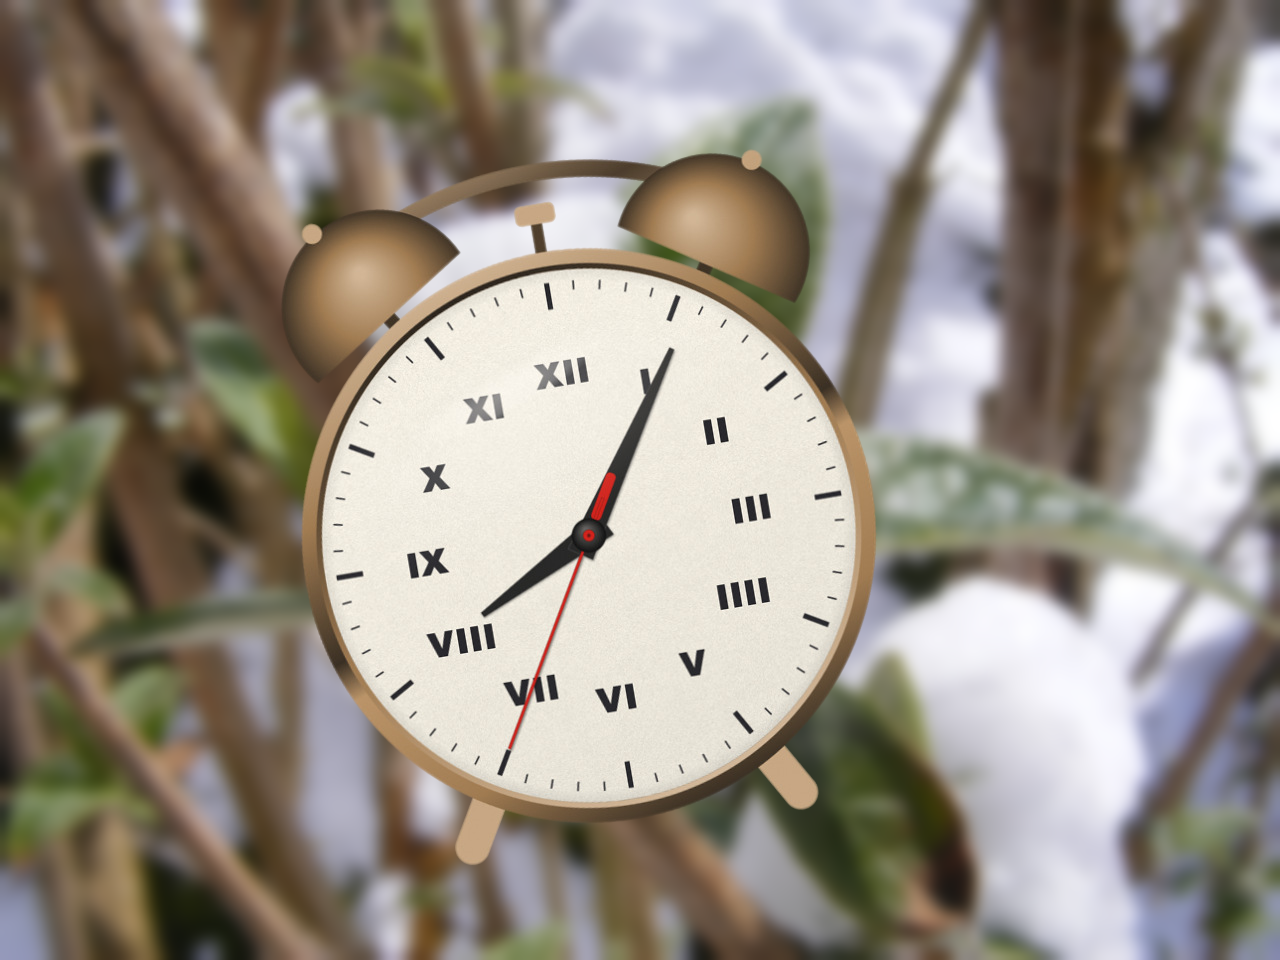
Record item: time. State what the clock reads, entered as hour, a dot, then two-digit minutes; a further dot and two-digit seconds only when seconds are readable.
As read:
8.05.35
